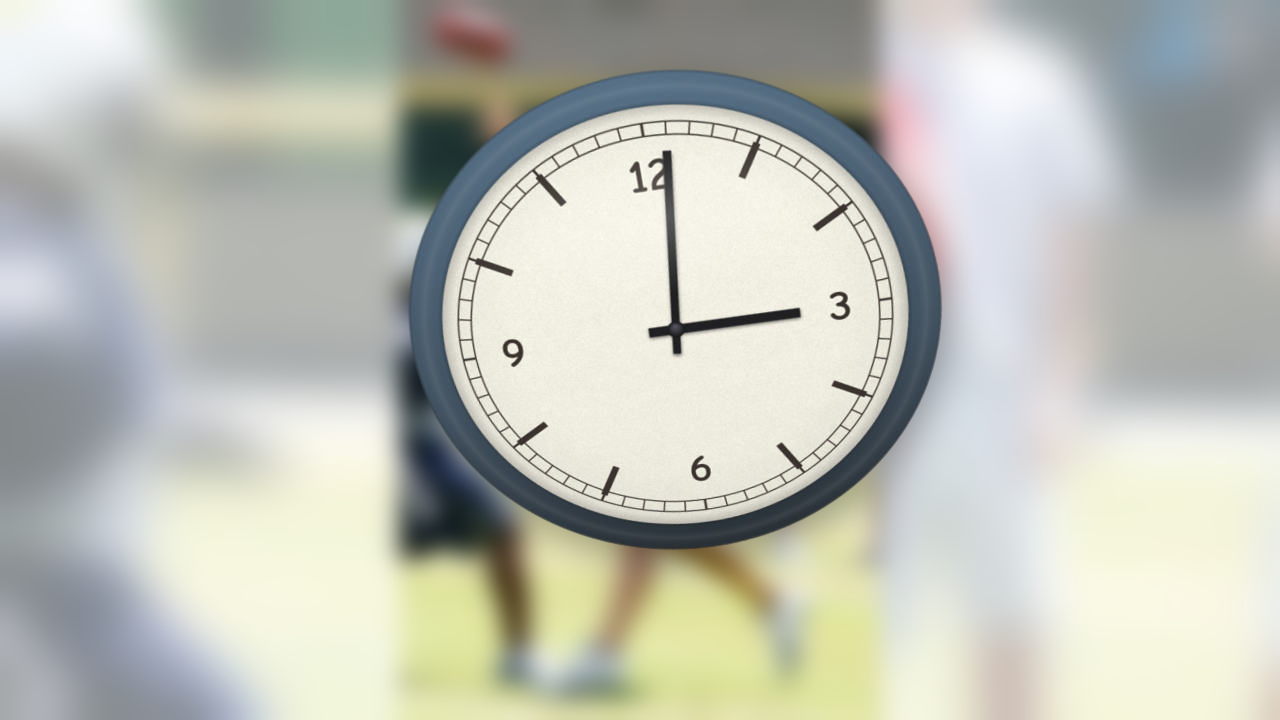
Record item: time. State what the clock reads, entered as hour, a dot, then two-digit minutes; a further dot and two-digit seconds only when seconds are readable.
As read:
3.01
